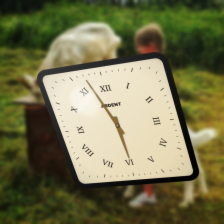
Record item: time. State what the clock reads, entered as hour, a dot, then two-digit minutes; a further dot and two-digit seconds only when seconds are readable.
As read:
5.57
